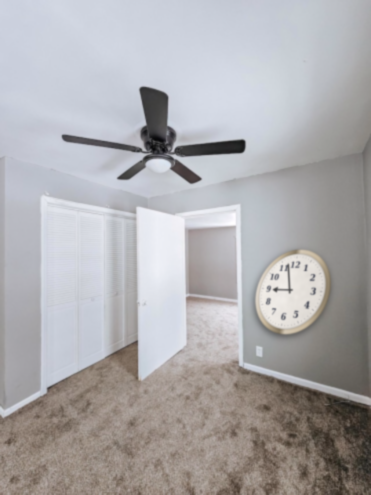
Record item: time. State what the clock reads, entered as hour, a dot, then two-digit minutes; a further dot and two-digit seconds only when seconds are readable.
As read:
8.57
